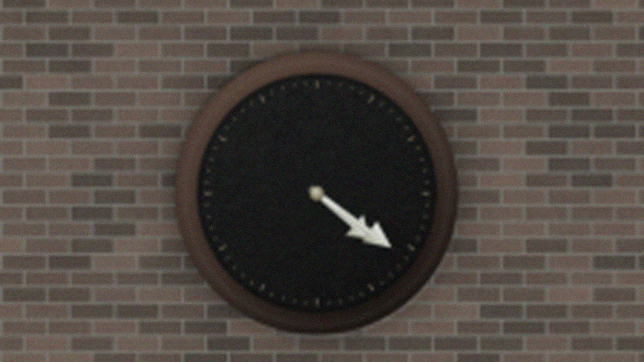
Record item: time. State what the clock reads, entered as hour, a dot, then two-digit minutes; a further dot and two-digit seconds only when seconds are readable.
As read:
4.21
